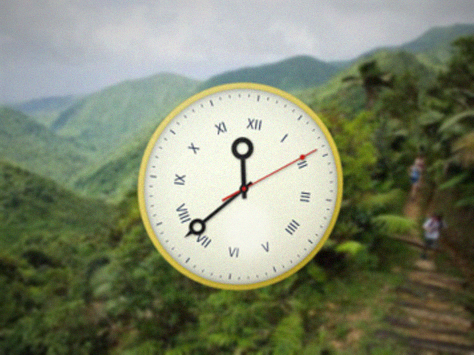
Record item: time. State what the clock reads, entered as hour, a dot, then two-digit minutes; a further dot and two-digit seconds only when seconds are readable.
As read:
11.37.09
